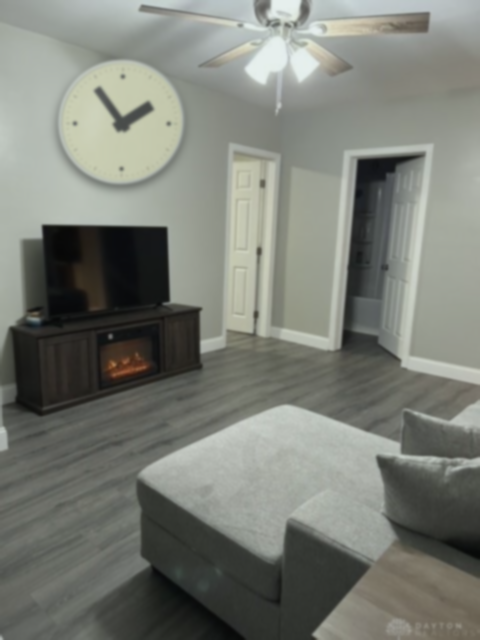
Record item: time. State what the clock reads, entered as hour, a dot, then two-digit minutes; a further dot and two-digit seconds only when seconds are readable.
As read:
1.54
